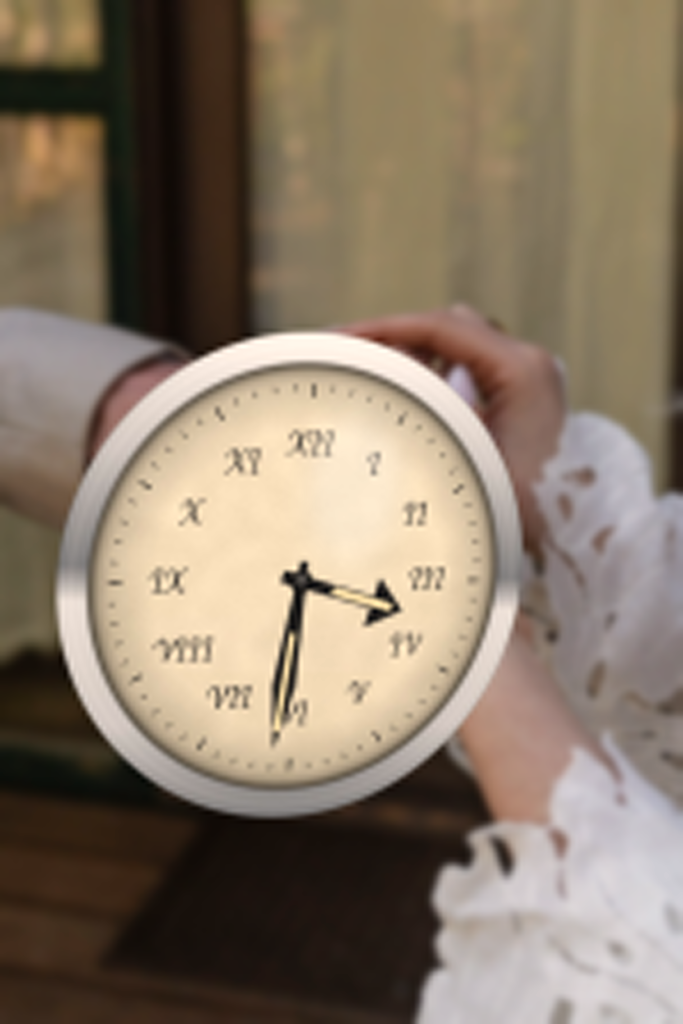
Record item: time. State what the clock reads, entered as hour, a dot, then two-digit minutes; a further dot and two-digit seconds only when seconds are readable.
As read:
3.31
